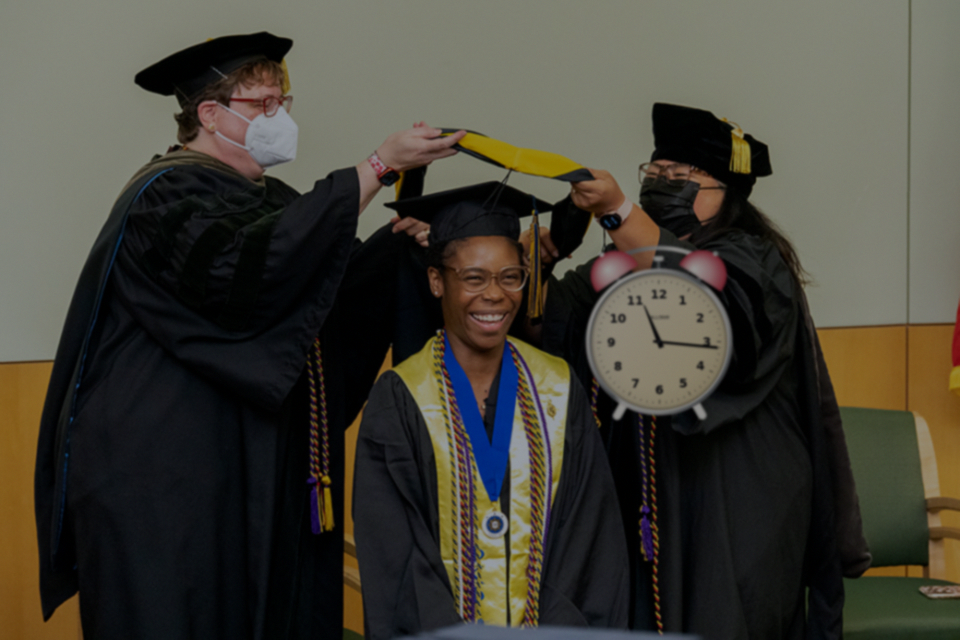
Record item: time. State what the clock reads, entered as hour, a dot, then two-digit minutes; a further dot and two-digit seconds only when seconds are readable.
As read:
11.16
